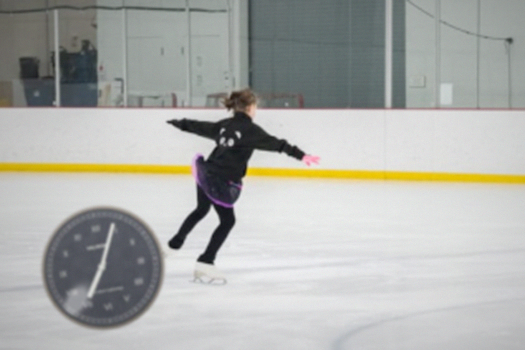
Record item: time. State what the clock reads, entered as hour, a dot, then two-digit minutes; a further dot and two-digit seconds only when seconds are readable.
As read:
7.04
